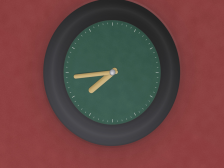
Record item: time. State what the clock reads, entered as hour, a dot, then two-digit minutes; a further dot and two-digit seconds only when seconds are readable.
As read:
7.44
